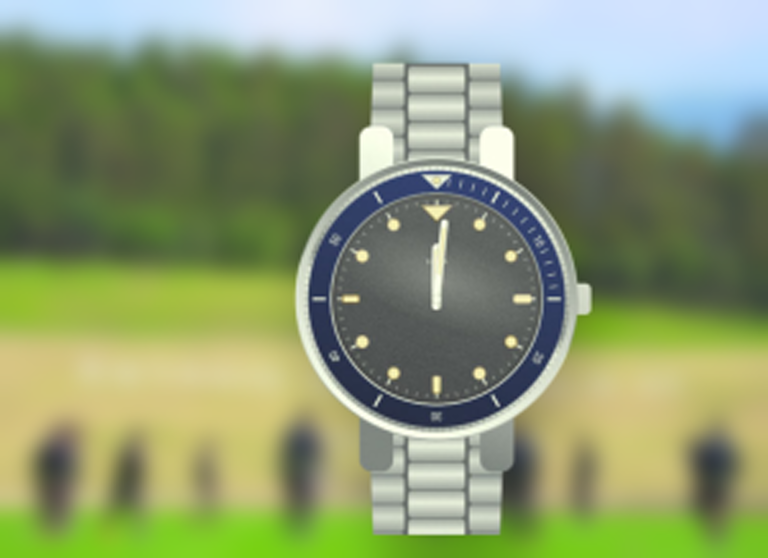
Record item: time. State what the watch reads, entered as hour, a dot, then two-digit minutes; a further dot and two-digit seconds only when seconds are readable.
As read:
12.01
